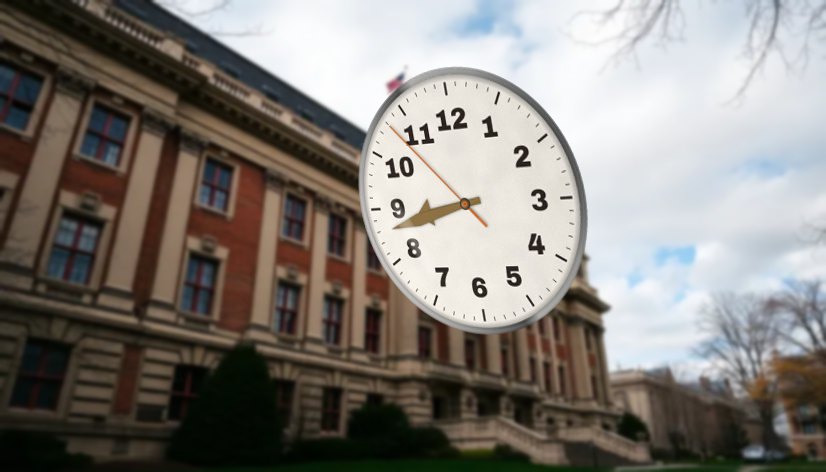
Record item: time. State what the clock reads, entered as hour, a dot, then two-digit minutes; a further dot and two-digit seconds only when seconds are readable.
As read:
8.42.53
